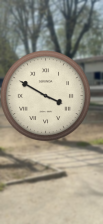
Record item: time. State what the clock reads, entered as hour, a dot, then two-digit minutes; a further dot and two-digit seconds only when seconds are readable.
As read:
3.50
